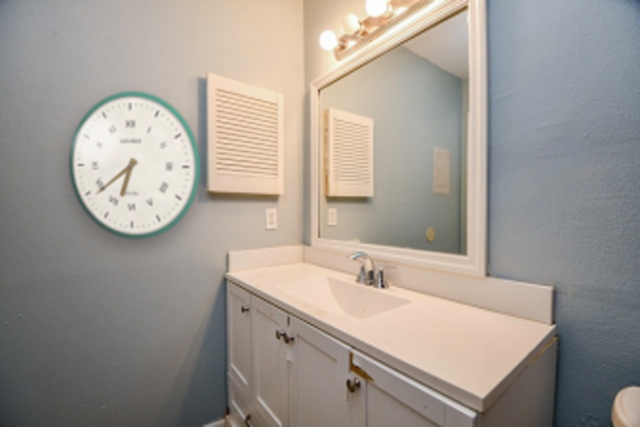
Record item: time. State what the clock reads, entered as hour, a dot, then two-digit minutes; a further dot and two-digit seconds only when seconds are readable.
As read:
6.39
